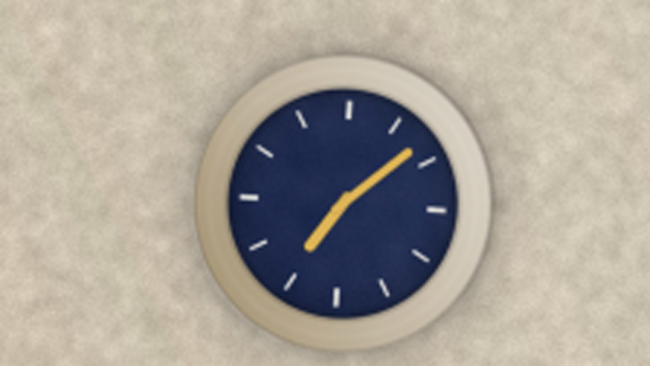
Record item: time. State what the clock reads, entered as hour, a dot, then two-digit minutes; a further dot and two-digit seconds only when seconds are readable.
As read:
7.08
